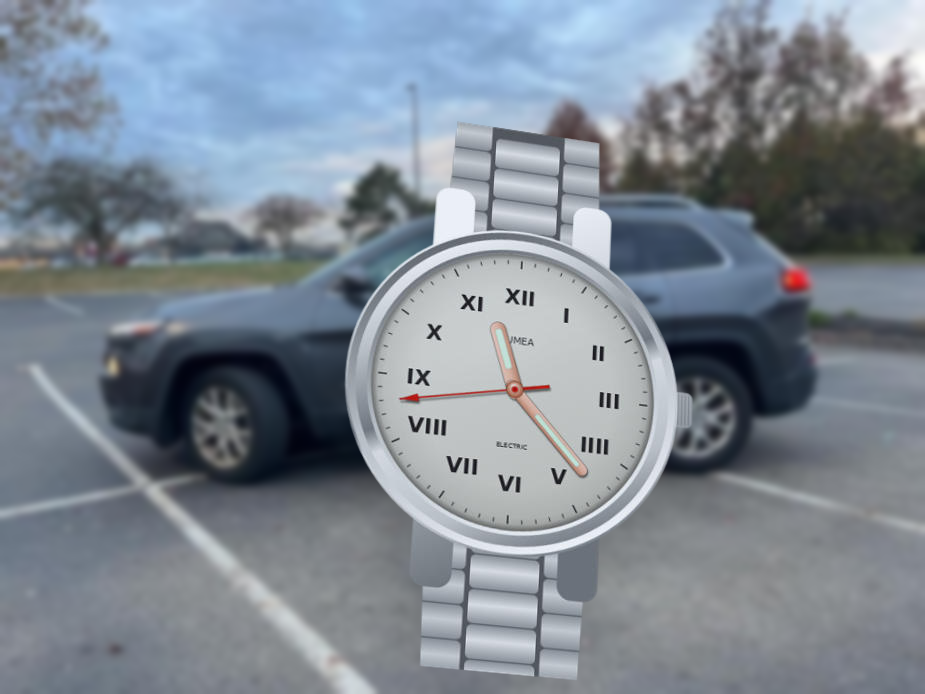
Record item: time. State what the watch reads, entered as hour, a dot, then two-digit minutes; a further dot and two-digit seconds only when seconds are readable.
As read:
11.22.43
